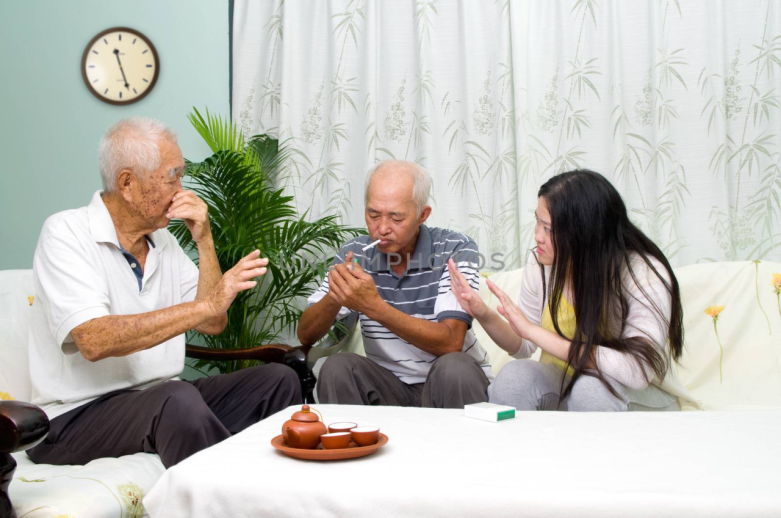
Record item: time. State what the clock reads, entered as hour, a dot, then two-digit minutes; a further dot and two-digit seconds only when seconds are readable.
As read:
11.27
